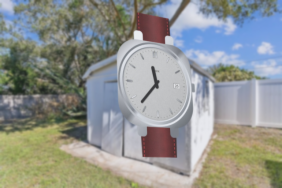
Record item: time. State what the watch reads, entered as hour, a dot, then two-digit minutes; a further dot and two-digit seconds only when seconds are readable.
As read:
11.37
